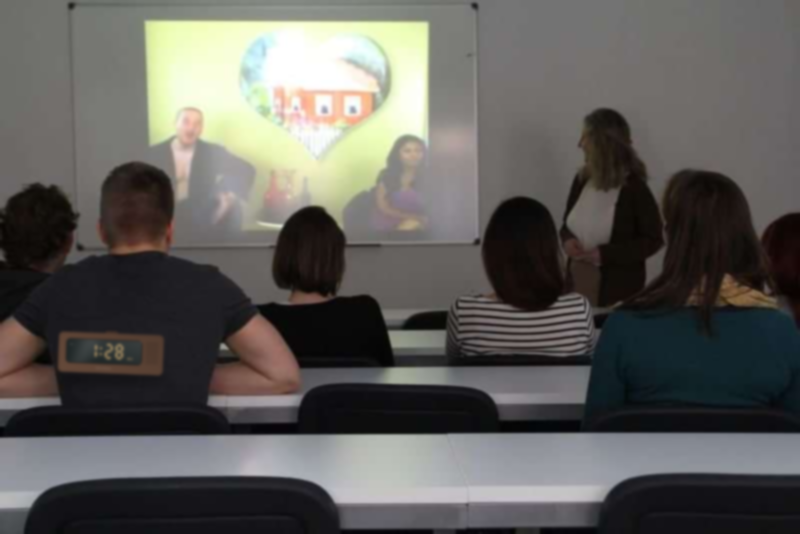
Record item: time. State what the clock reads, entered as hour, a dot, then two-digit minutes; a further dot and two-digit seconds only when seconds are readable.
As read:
1.28
